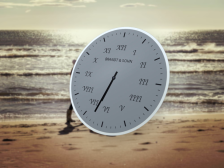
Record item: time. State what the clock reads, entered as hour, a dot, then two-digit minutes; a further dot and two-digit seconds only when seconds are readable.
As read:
6.33
